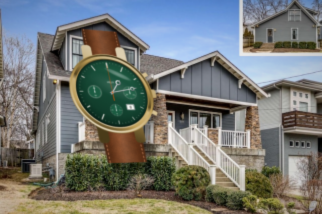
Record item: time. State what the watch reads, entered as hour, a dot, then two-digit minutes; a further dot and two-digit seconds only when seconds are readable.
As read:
1.13
